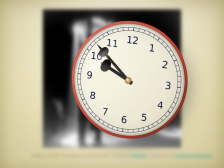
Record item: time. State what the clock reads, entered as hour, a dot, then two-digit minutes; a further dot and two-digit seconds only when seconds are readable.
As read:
9.52
